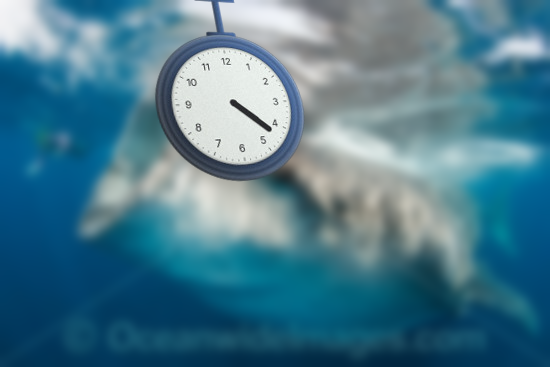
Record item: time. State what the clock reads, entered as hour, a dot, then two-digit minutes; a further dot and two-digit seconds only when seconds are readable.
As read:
4.22
